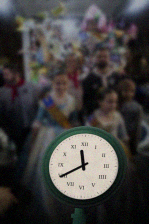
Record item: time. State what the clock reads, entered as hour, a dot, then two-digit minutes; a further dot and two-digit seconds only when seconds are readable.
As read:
11.40
